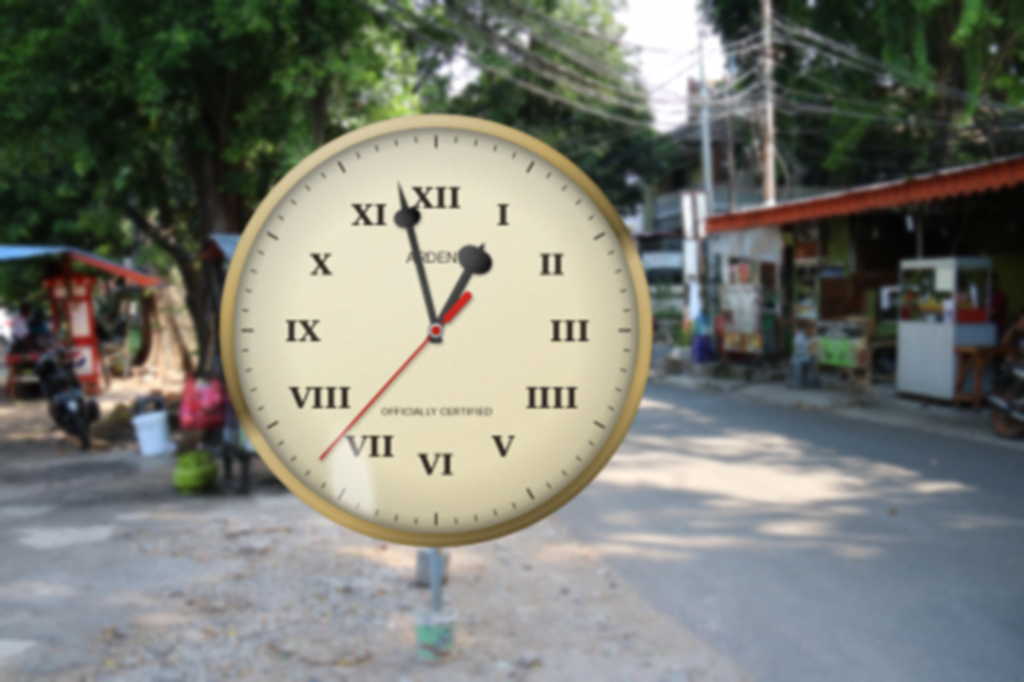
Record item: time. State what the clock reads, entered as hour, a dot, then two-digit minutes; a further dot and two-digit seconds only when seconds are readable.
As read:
12.57.37
